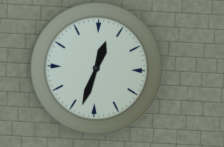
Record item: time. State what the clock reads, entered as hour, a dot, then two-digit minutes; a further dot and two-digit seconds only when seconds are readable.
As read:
12.33
